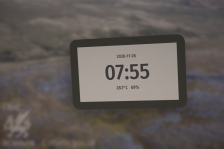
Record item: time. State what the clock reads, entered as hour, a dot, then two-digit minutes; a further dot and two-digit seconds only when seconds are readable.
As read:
7.55
